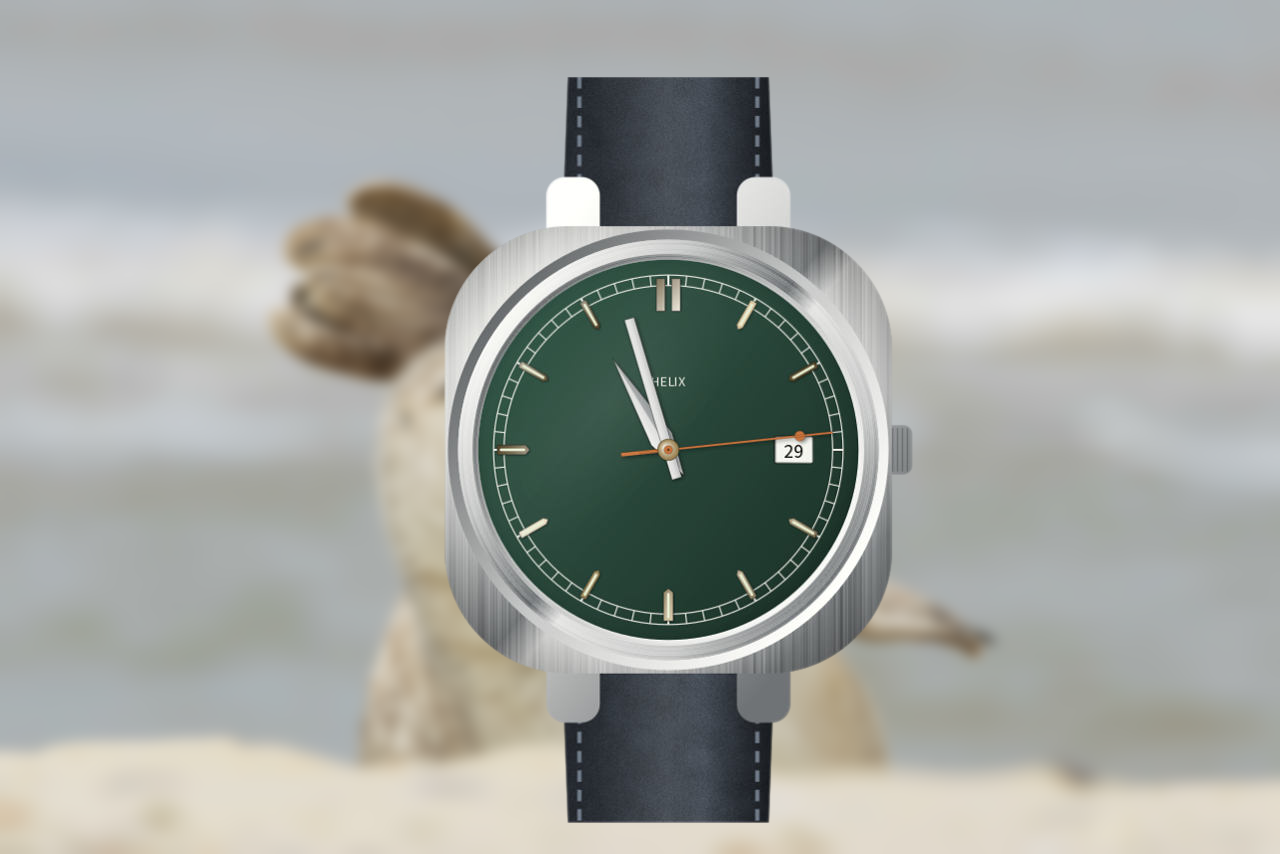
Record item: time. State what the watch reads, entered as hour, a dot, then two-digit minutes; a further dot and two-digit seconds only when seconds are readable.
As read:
10.57.14
